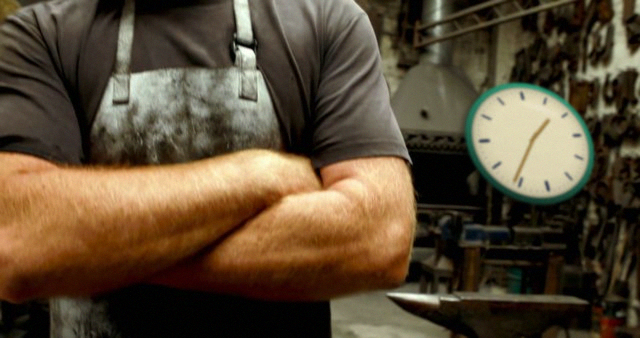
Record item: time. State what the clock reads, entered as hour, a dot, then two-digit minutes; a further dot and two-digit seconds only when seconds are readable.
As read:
1.36
